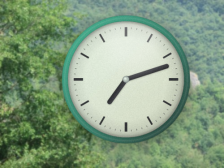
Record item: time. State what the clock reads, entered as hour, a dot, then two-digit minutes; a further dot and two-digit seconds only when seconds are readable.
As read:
7.12
